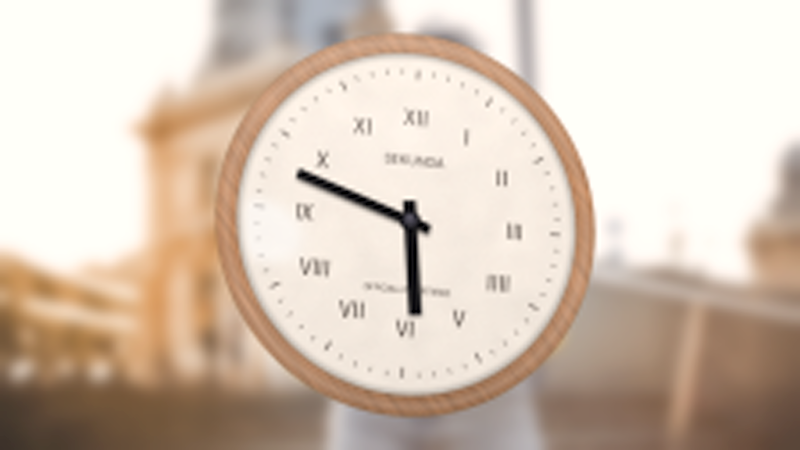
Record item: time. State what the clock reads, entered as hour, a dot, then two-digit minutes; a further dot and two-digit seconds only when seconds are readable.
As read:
5.48
